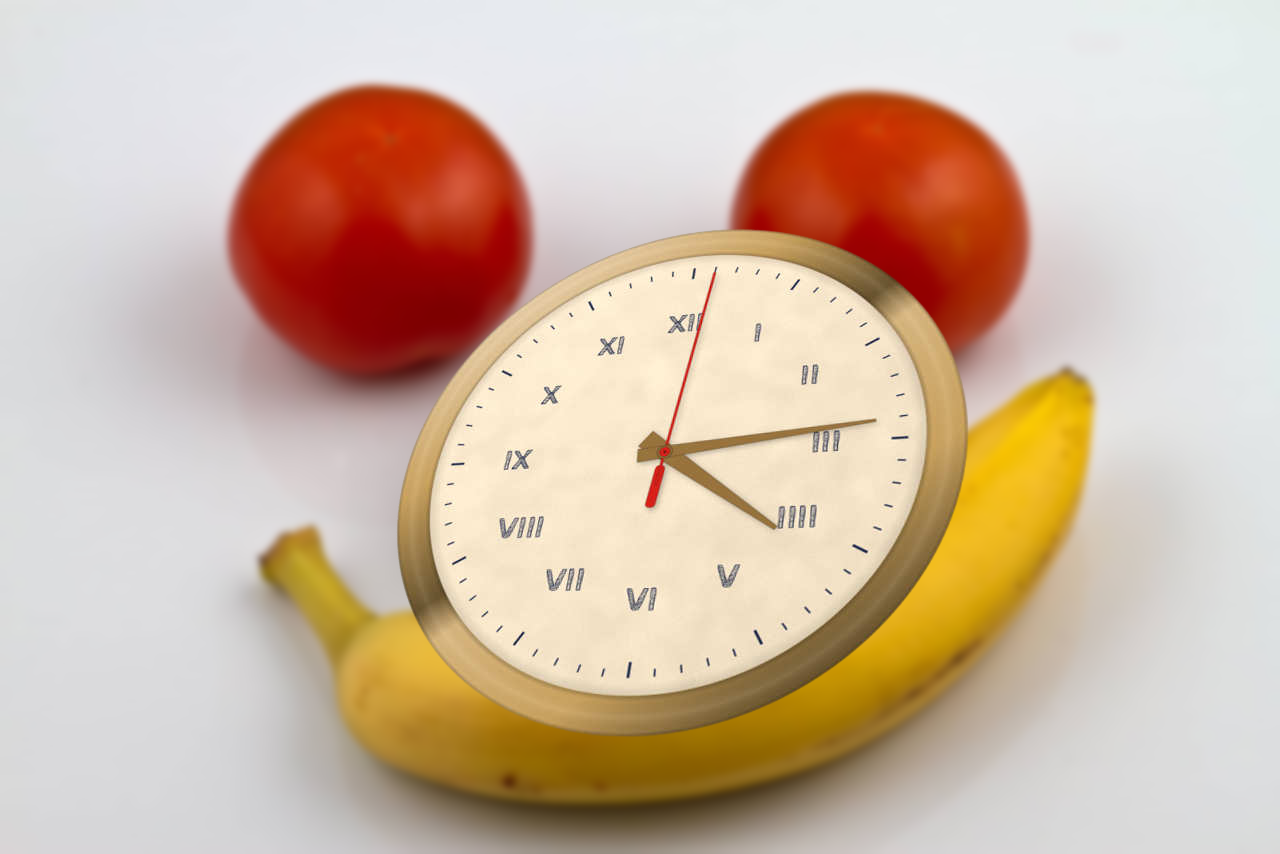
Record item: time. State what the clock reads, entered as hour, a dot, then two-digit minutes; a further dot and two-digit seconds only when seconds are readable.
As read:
4.14.01
